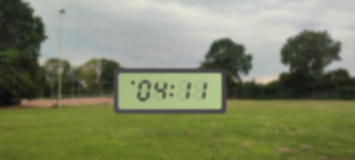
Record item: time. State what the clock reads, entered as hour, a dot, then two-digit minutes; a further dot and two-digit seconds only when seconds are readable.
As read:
4.11
